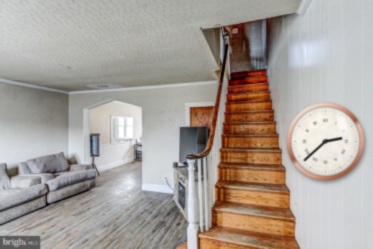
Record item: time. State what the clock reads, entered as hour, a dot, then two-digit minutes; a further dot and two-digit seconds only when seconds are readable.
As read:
2.38
